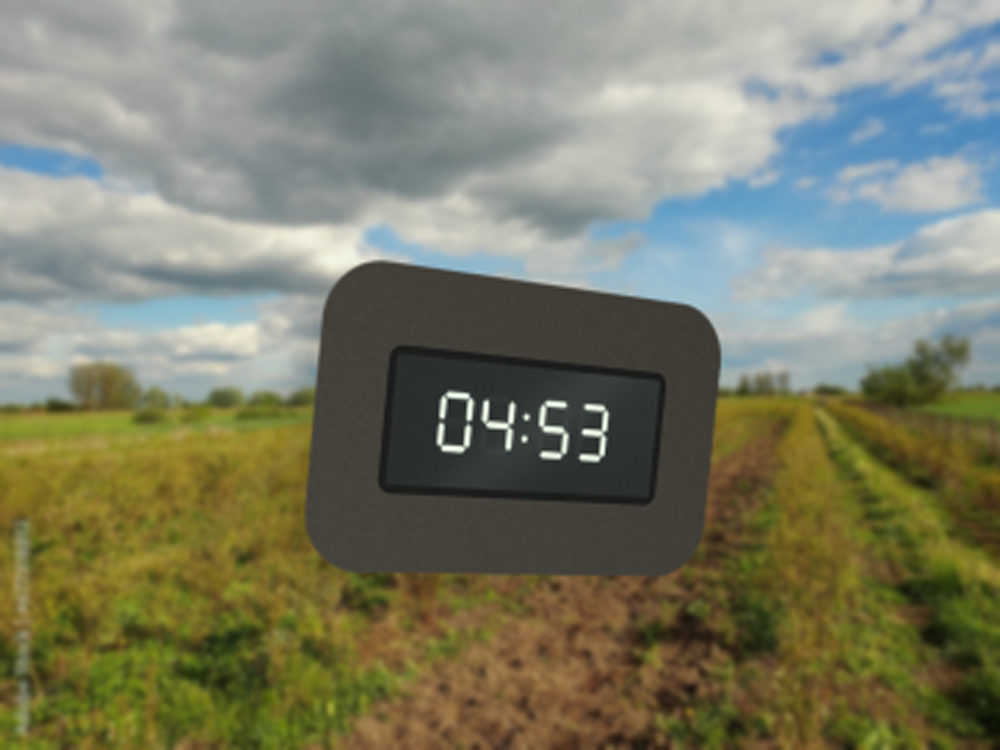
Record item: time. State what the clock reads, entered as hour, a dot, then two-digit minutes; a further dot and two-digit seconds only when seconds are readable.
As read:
4.53
